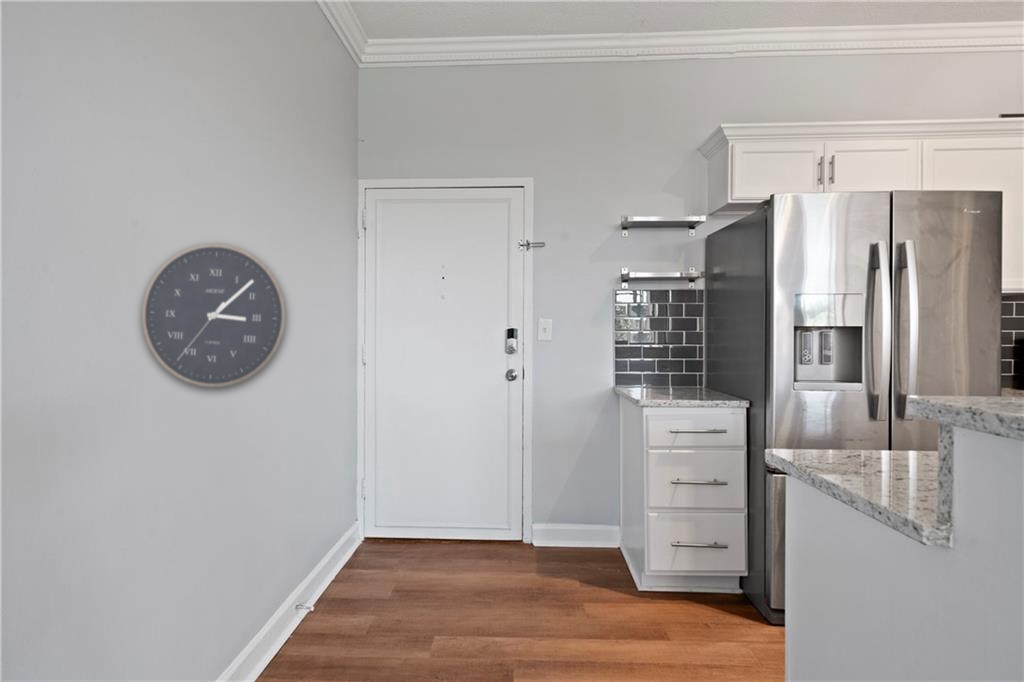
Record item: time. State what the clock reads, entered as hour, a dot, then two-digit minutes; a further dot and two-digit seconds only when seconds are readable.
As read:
3.07.36
